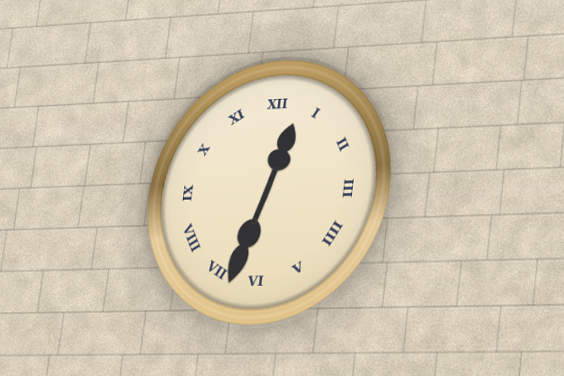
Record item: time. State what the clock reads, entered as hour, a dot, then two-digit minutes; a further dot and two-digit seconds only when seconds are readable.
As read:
12.33
